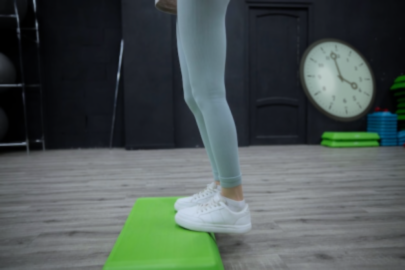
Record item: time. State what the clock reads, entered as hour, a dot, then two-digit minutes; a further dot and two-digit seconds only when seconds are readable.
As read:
3.58
